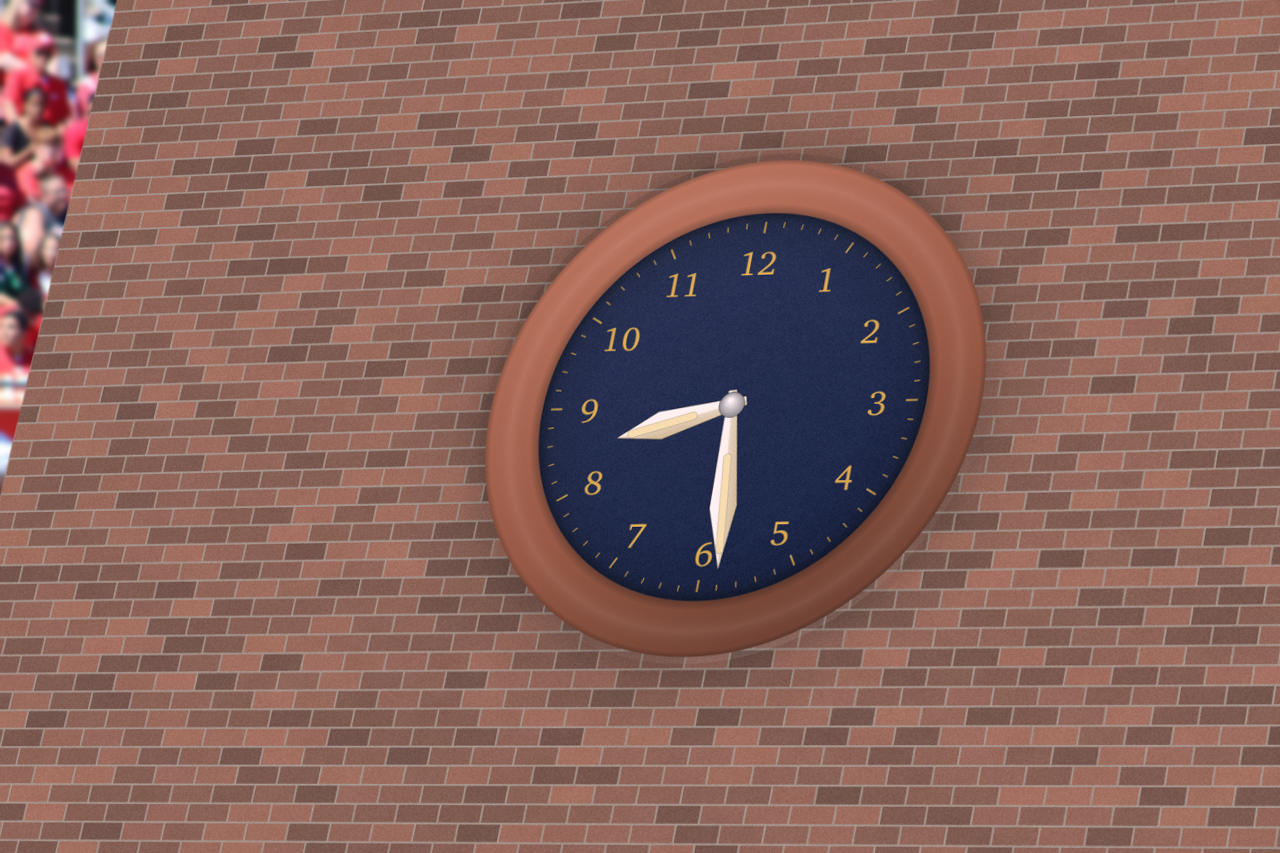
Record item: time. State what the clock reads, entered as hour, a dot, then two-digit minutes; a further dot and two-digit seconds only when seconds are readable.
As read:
8.29
